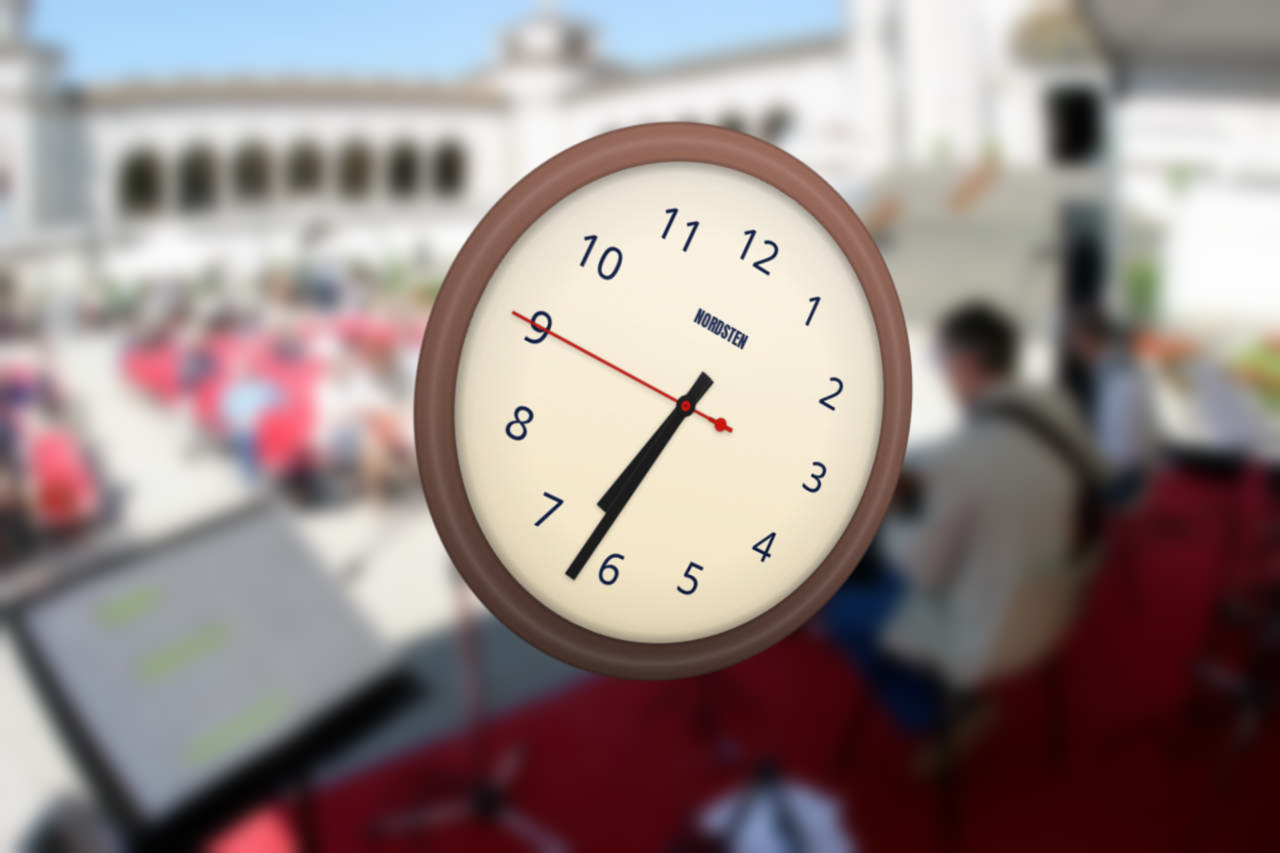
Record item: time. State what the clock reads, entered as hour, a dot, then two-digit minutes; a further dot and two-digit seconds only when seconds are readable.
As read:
6.31.45
